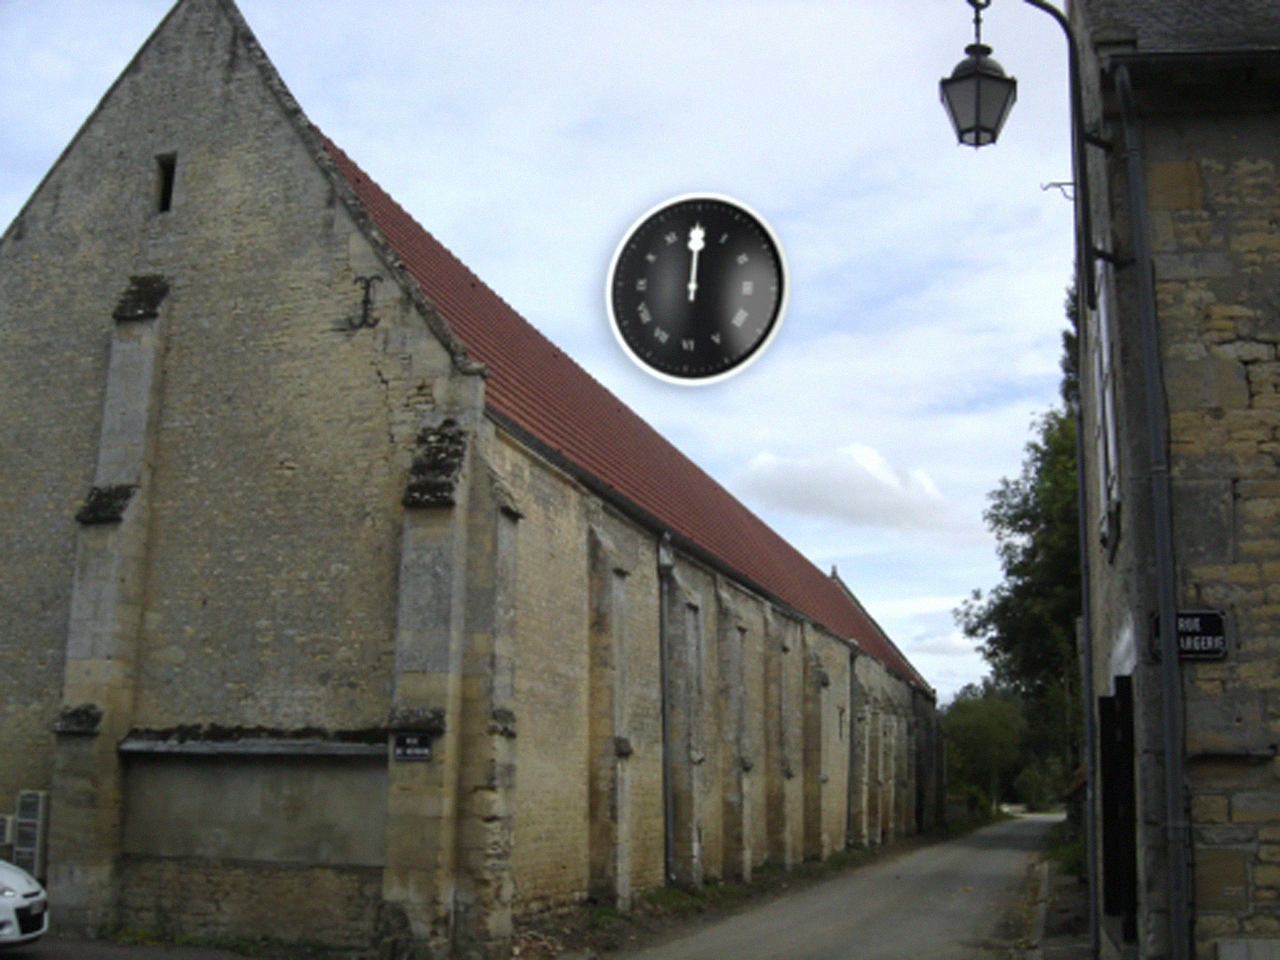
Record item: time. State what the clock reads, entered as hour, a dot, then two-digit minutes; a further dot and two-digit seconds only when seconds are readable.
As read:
12.00
